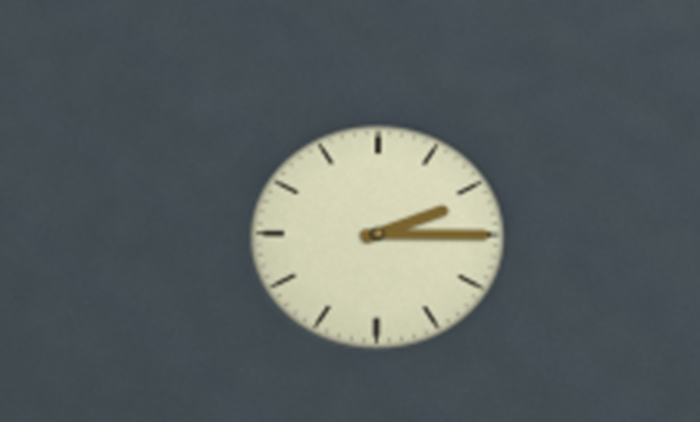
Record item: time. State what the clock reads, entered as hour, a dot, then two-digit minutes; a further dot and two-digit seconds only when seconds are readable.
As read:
2.15
